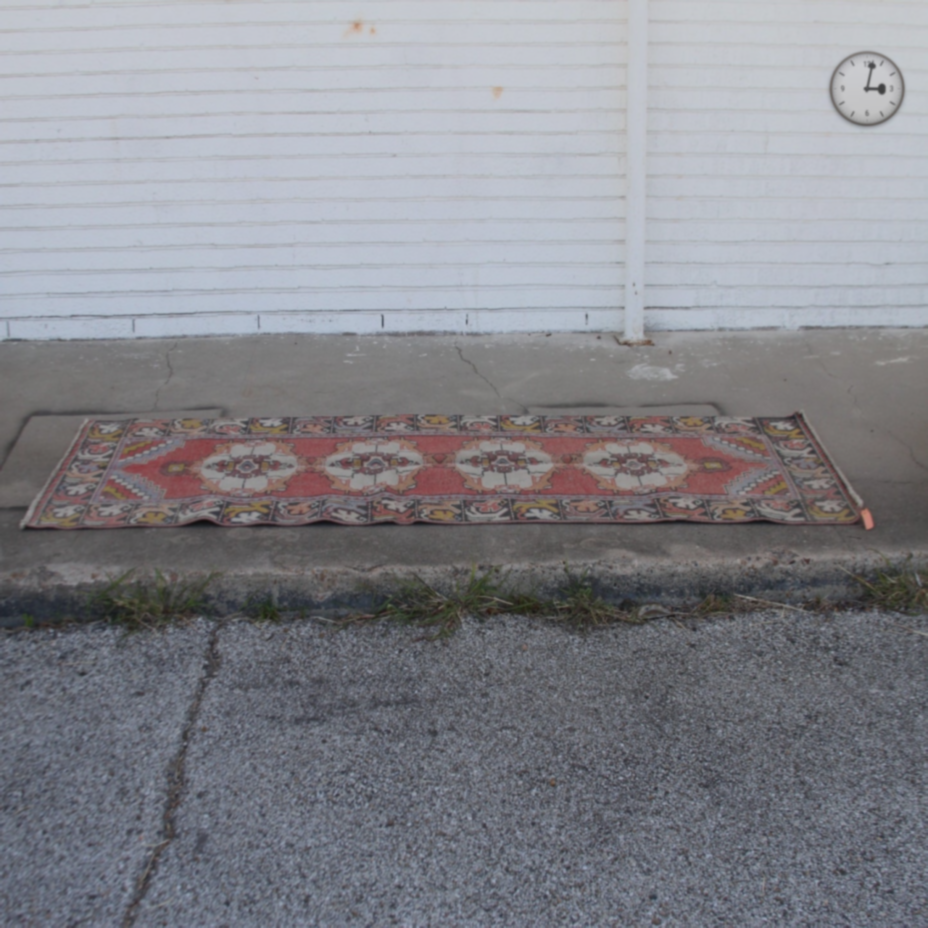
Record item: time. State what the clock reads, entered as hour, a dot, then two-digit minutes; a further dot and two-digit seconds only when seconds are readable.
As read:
3.02
